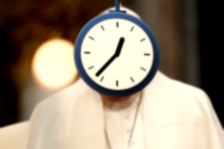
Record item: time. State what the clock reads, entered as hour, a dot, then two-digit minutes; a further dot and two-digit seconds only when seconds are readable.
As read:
12.37
